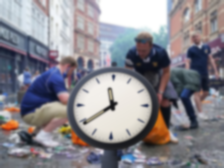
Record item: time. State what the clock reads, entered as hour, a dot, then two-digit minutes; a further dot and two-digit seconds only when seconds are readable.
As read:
11.39
